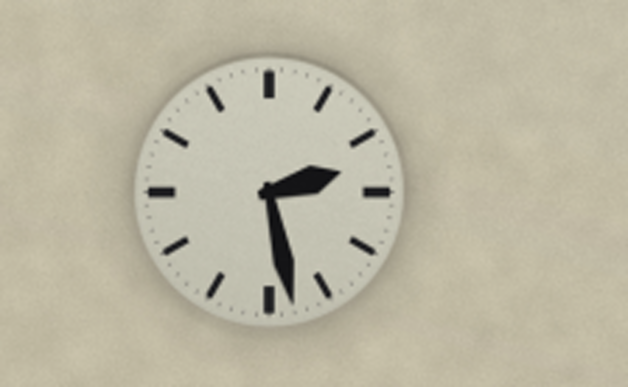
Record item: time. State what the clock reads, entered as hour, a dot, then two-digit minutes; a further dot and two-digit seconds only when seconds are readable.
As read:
2.28
